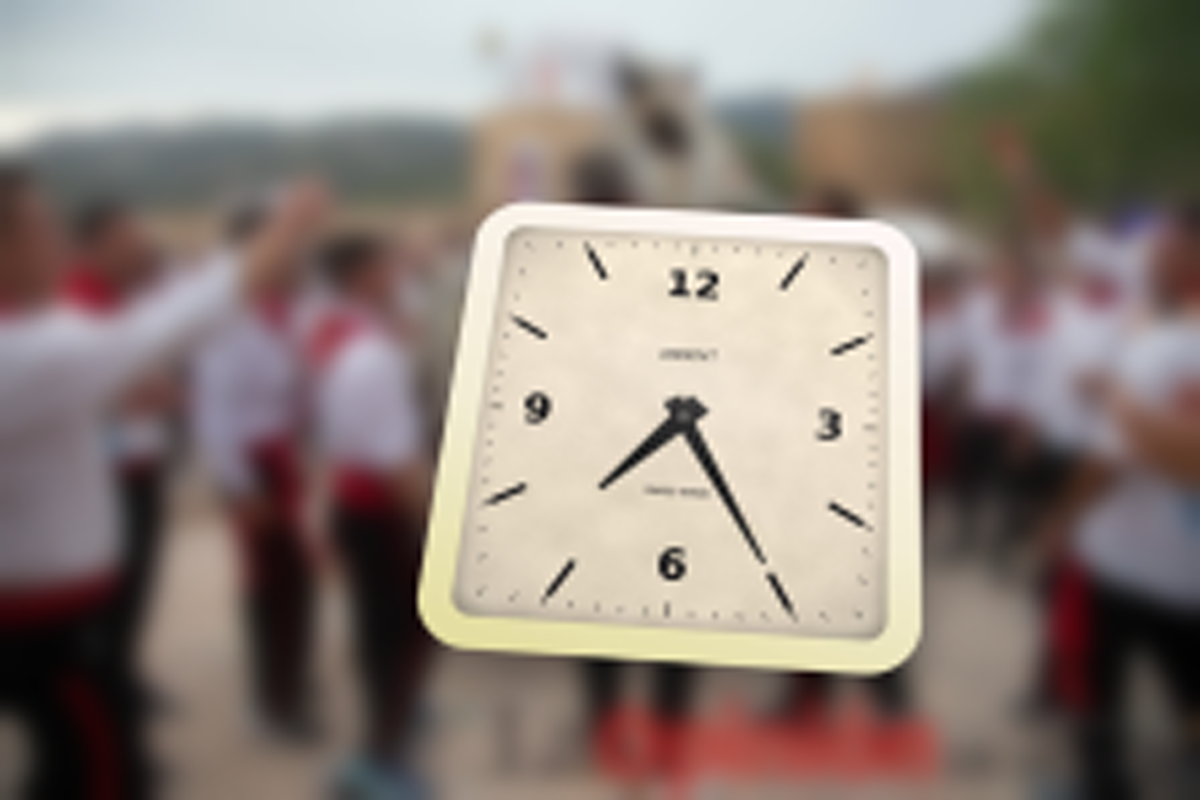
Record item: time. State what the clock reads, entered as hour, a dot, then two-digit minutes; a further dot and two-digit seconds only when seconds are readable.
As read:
7.25
